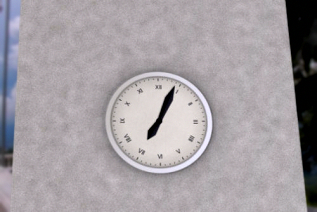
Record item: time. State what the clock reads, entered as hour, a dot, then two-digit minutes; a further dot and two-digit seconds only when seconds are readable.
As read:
7.04
